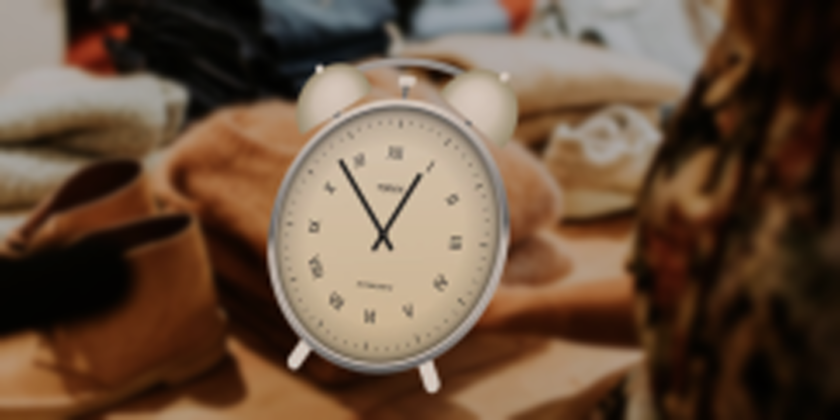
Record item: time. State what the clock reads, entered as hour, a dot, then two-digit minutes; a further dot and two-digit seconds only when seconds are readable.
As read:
12.53
